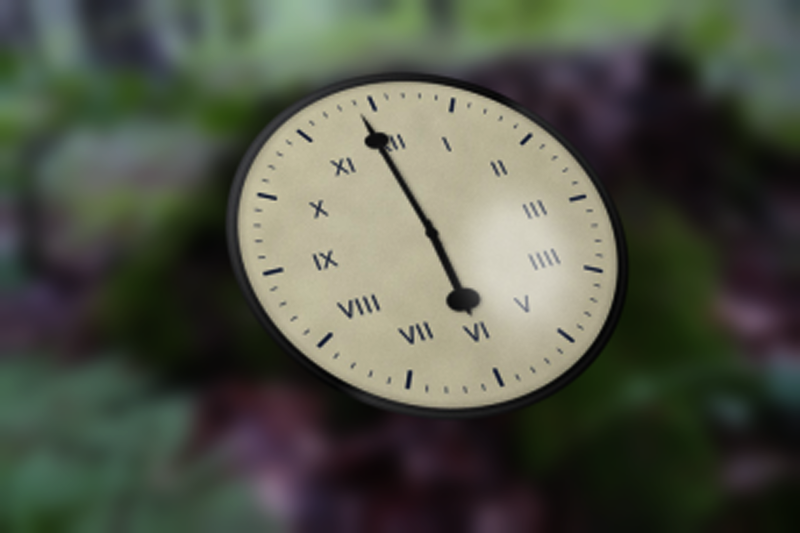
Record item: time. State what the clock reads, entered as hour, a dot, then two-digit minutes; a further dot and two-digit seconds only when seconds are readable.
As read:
5.59
